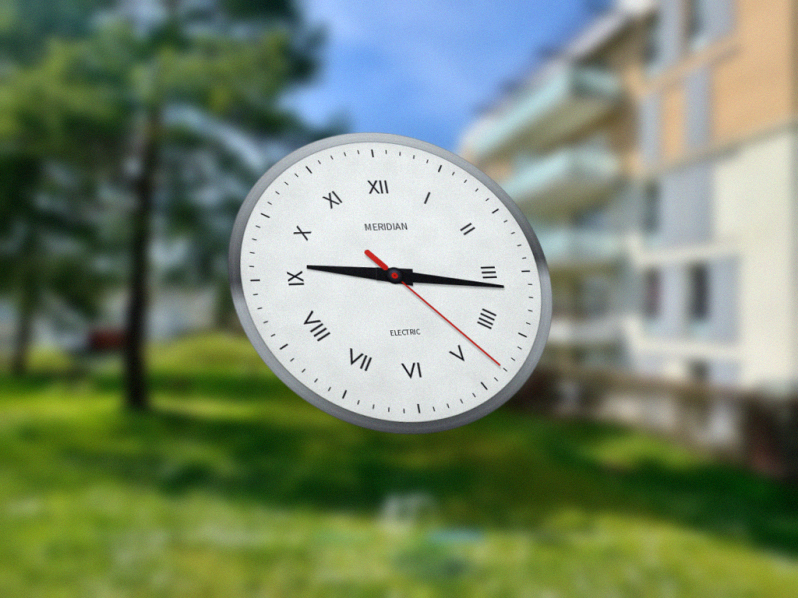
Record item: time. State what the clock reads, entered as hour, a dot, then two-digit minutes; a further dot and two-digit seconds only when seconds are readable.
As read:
9.16.23
